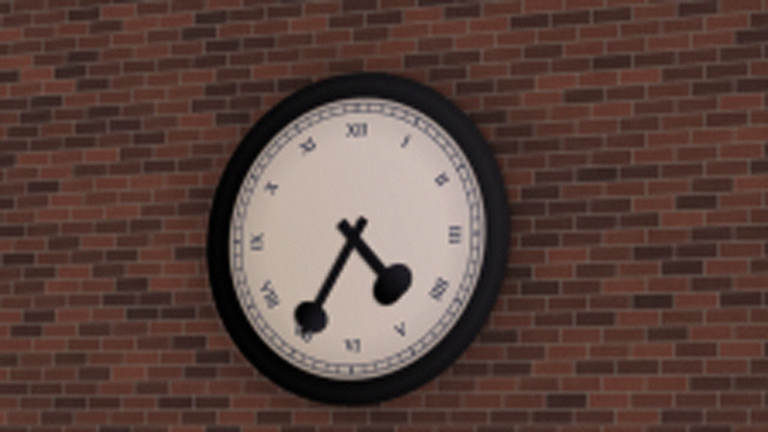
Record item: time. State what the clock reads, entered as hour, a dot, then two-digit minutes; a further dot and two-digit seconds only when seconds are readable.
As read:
4.35
